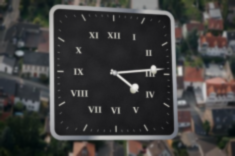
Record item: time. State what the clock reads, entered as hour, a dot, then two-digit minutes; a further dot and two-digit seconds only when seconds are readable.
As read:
4.14
